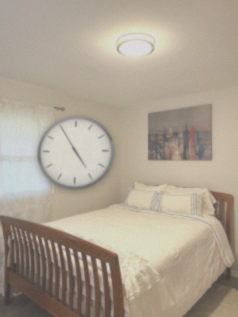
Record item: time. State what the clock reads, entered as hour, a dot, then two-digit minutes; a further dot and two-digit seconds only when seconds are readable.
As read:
4.55
